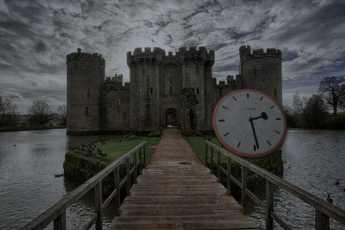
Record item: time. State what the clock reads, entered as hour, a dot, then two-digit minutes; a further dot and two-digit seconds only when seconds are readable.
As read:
2.29
